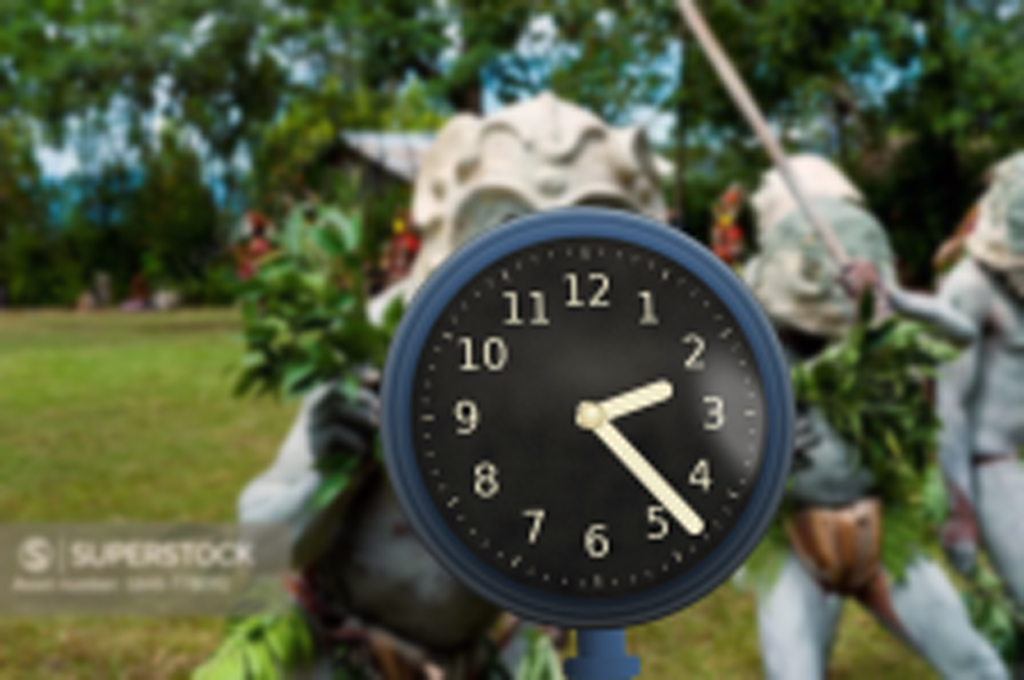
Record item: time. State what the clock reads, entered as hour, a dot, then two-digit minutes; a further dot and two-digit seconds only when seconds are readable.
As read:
2.23
